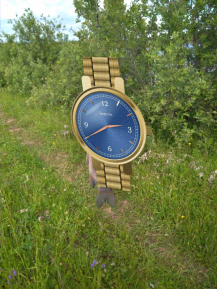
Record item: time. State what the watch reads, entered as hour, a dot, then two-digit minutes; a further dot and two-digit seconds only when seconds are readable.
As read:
2.40
